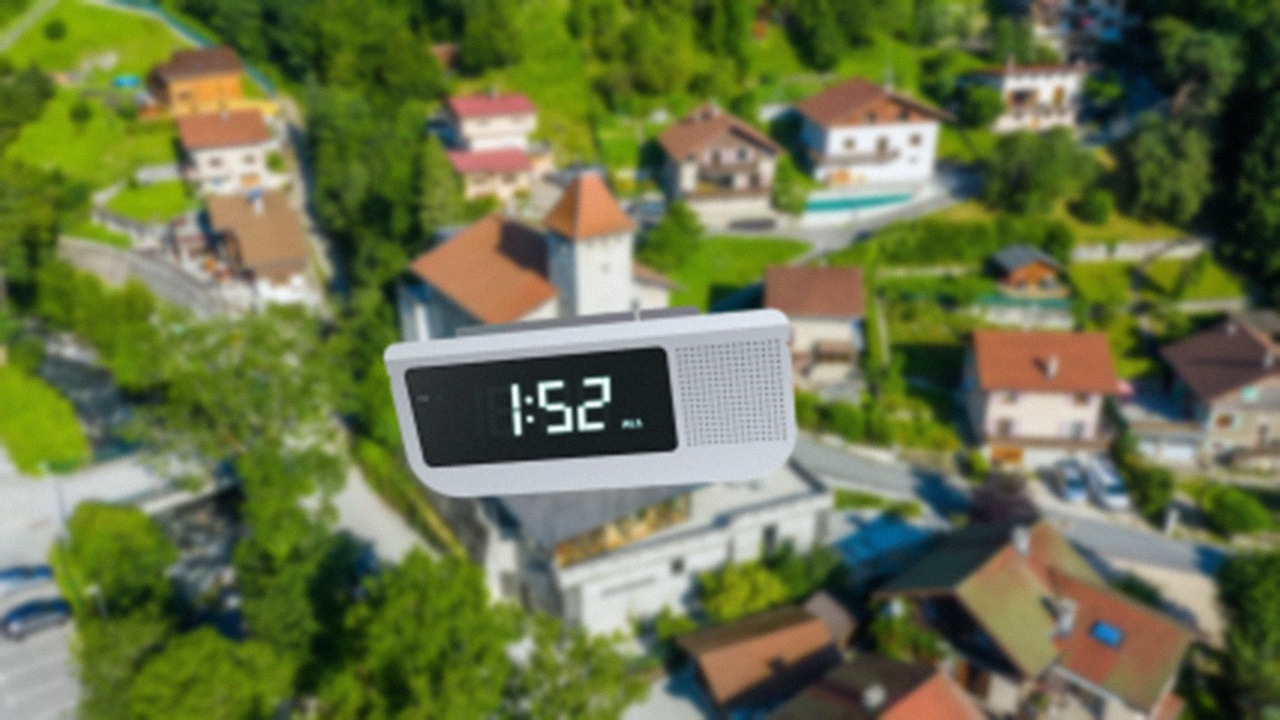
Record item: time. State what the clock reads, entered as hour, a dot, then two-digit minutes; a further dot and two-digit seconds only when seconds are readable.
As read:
1.52
